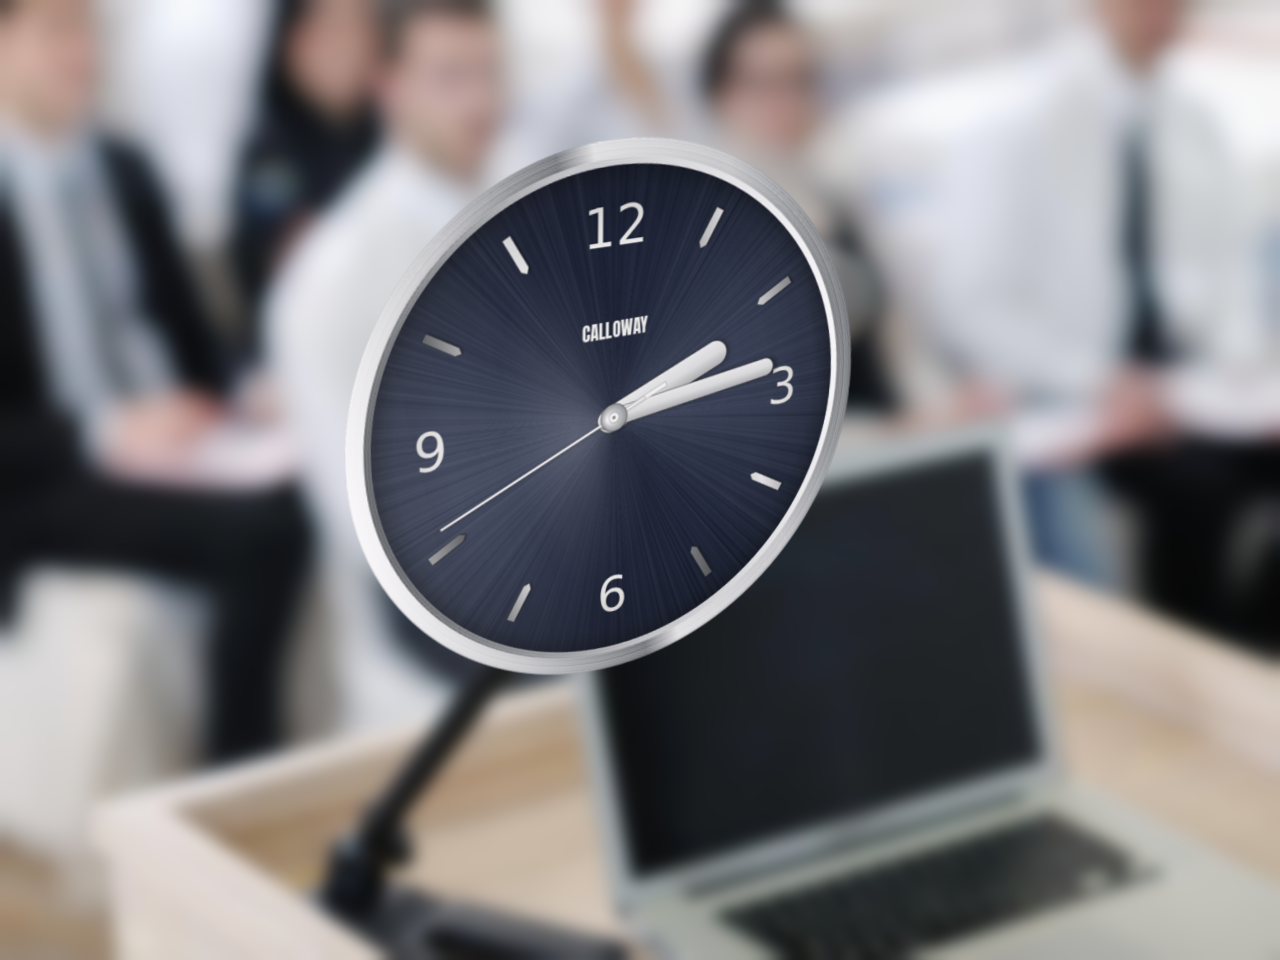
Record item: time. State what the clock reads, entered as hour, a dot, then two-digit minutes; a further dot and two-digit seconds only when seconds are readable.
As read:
2.13.41
